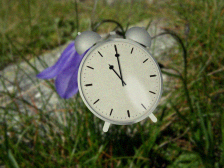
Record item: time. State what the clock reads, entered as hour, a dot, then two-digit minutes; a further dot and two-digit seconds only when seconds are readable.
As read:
11.00
